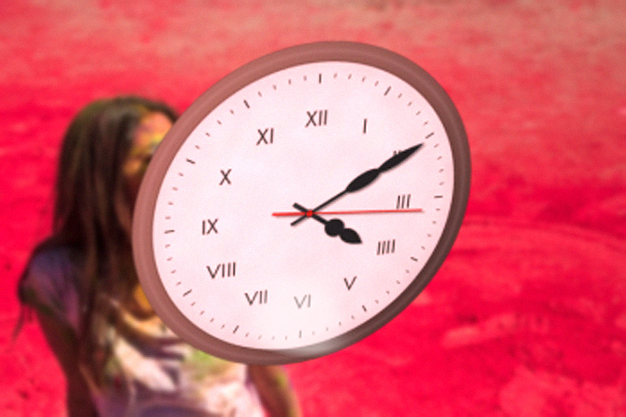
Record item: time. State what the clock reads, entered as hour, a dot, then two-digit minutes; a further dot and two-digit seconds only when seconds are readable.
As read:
4.10.16
